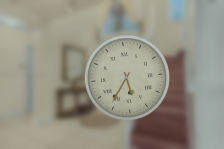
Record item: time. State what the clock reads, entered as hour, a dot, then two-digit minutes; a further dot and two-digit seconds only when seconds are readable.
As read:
5.36
